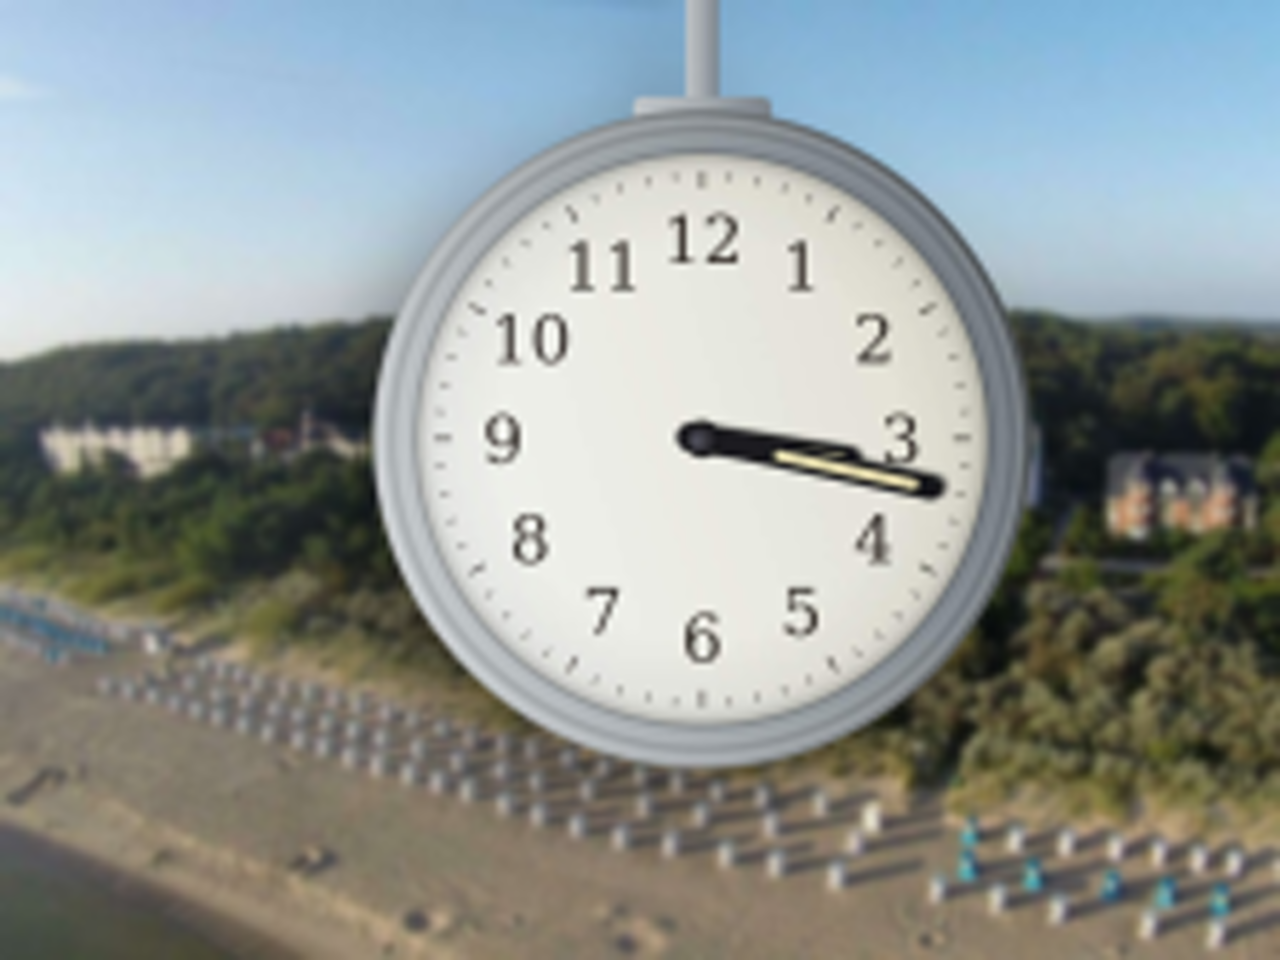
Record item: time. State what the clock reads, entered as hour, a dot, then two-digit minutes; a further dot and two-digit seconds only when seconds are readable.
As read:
3.17
